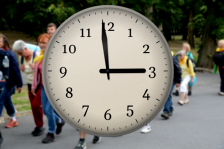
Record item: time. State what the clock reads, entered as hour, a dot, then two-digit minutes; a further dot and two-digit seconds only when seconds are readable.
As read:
2.59
